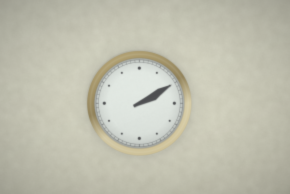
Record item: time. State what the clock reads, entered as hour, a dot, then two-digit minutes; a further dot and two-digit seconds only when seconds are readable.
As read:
2.10
